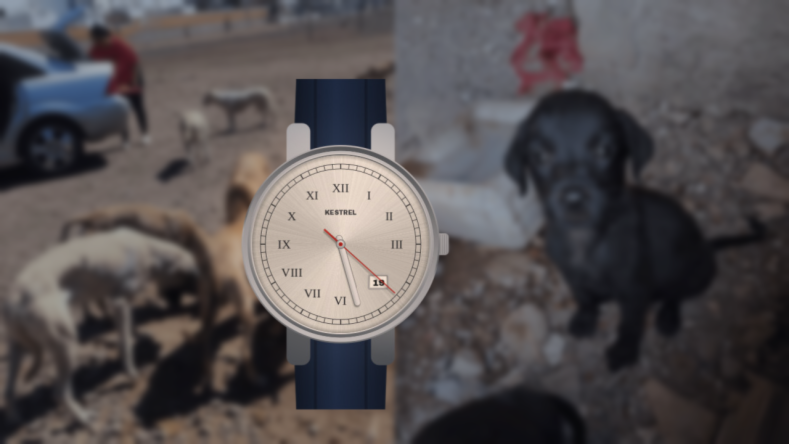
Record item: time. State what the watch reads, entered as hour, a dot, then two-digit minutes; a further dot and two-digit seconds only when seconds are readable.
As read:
5.27.22
